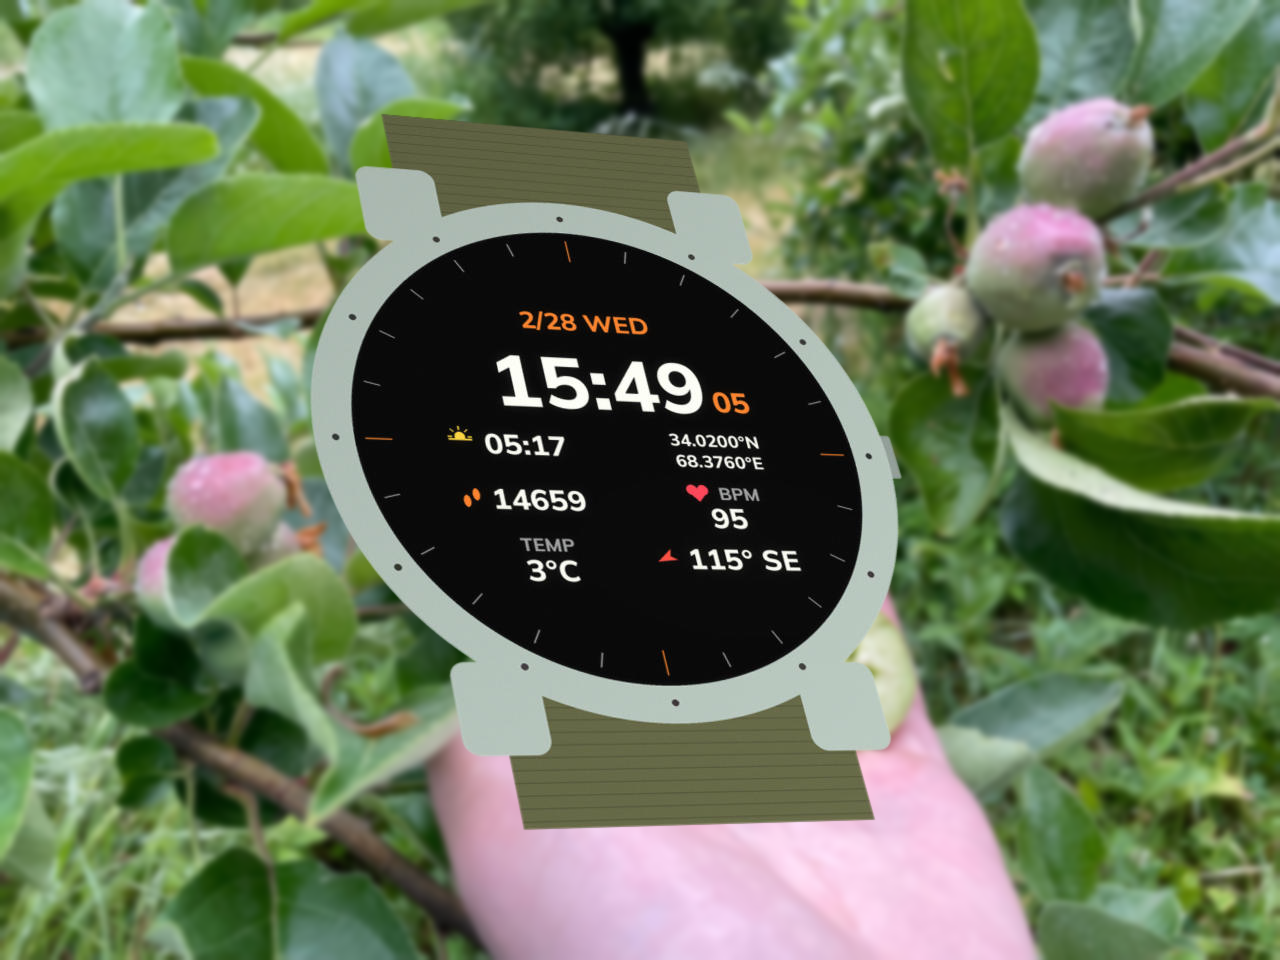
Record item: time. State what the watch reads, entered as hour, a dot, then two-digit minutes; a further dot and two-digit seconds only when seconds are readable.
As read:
15.49.05
